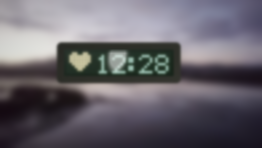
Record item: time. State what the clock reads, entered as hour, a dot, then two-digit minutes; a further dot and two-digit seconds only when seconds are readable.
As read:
12.28
